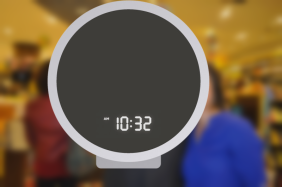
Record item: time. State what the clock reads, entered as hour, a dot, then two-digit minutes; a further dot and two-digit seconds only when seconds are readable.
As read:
10.32
